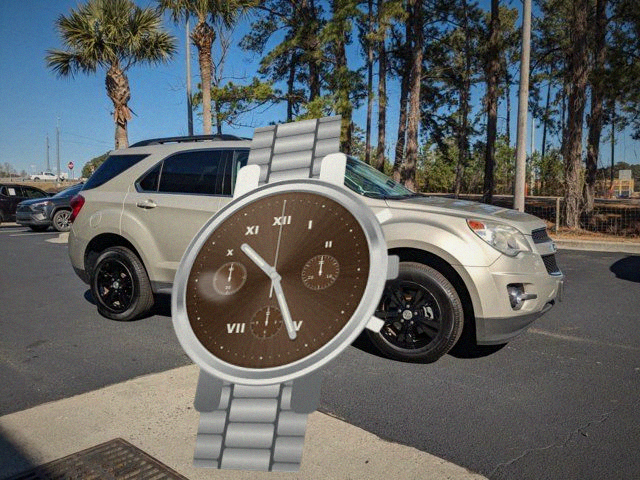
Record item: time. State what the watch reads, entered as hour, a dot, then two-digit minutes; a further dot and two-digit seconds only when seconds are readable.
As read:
10.26
